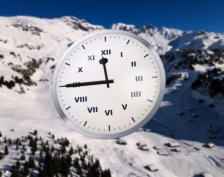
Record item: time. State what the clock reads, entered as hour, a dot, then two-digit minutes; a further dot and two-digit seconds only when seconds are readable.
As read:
11.45
